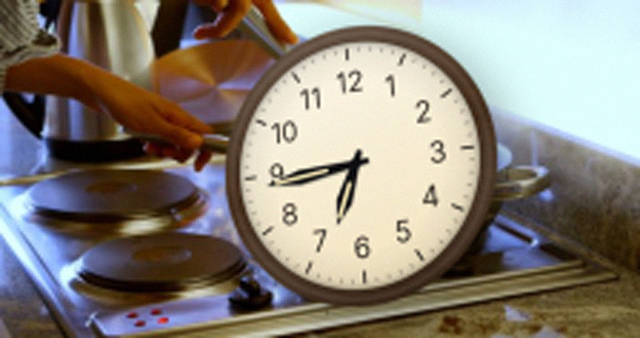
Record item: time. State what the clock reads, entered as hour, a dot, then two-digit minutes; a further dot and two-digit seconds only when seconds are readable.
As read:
6.44
